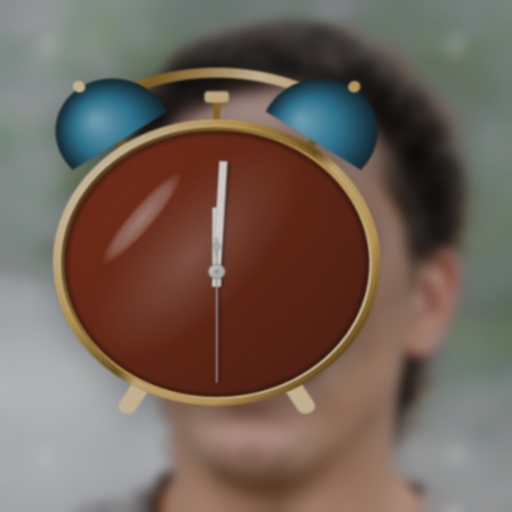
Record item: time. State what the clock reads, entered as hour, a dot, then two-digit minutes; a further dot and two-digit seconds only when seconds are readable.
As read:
12.00.30
